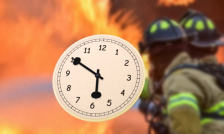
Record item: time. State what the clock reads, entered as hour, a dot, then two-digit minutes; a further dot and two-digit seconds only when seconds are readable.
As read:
5.50
